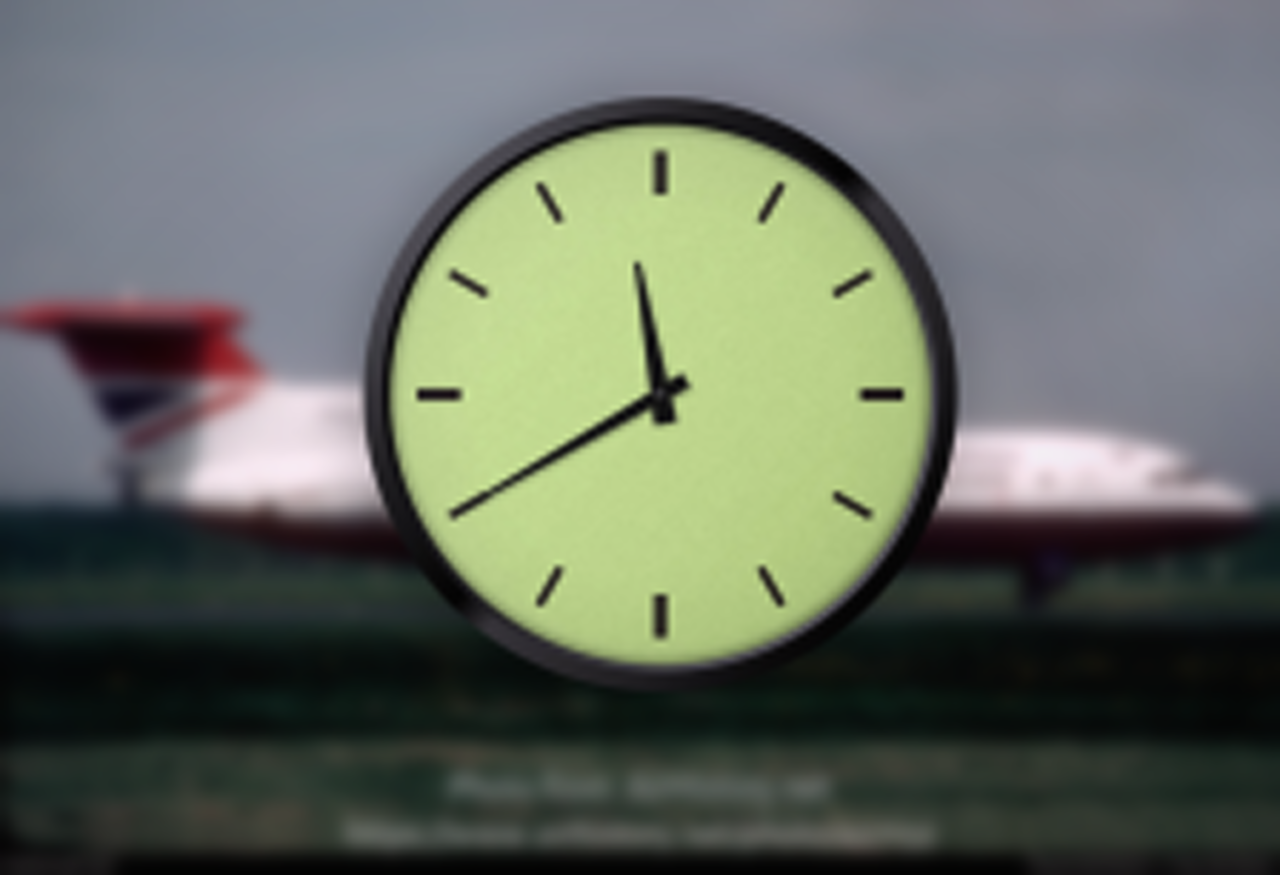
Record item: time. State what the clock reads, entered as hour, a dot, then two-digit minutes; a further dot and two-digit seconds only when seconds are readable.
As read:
11.40
